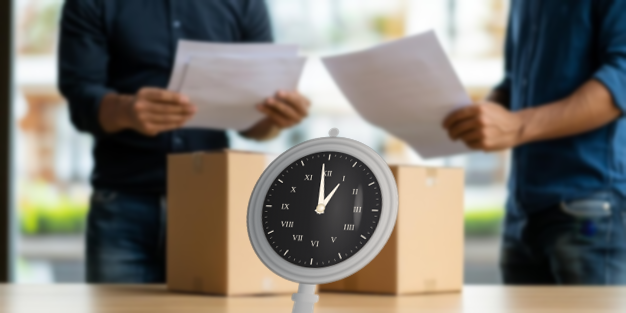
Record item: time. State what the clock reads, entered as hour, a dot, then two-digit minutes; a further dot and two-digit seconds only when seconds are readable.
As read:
12.59
